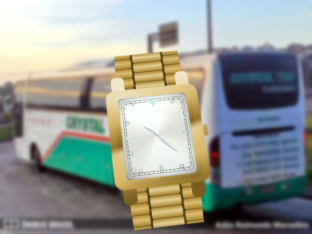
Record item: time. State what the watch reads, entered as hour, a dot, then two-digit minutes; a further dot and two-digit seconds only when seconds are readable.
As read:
10.23
